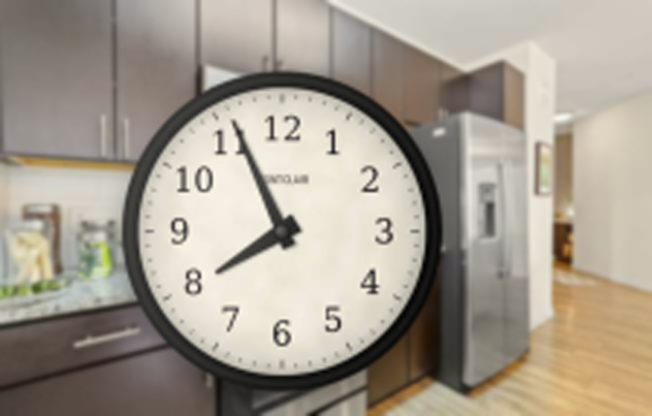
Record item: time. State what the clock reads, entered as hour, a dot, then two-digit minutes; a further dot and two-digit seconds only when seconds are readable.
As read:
7.56
